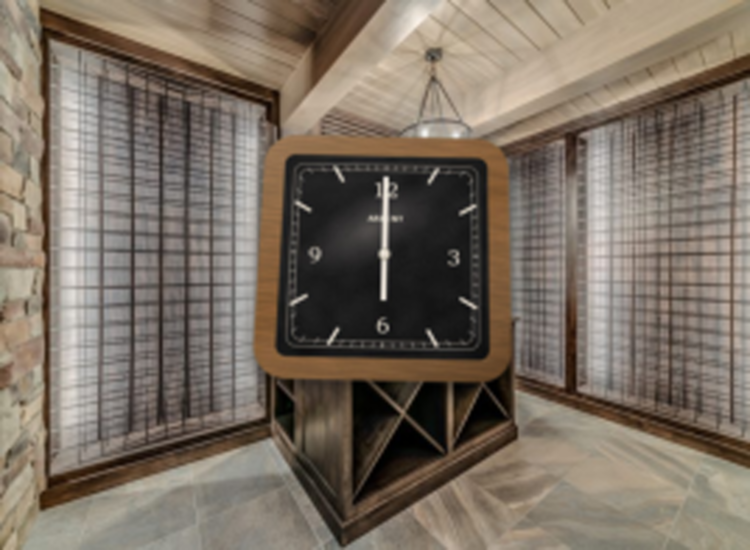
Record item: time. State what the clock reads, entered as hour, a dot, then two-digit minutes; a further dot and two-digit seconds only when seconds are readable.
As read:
6.00
